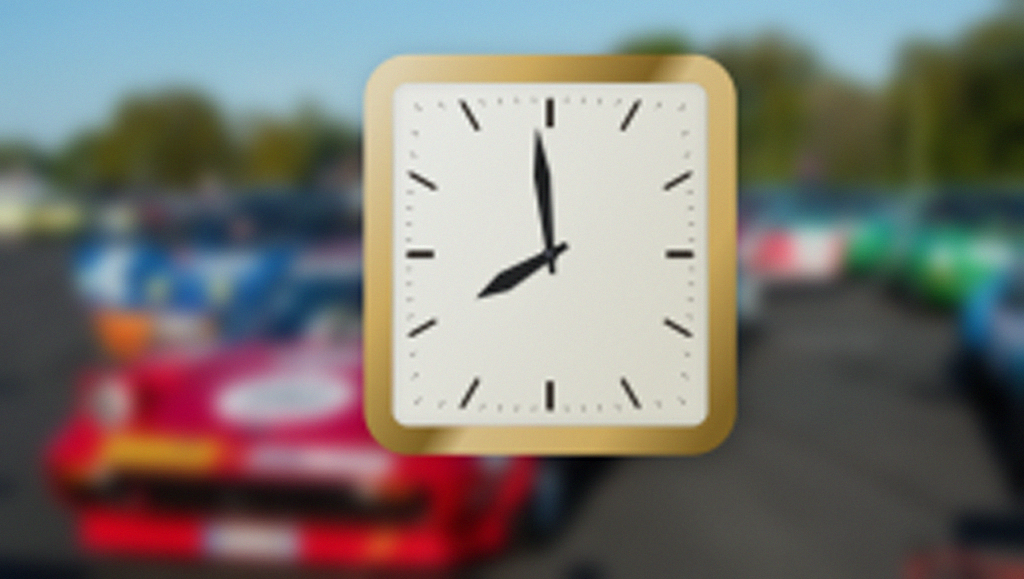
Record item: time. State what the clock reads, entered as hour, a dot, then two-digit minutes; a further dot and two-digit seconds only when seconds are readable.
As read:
7.59
